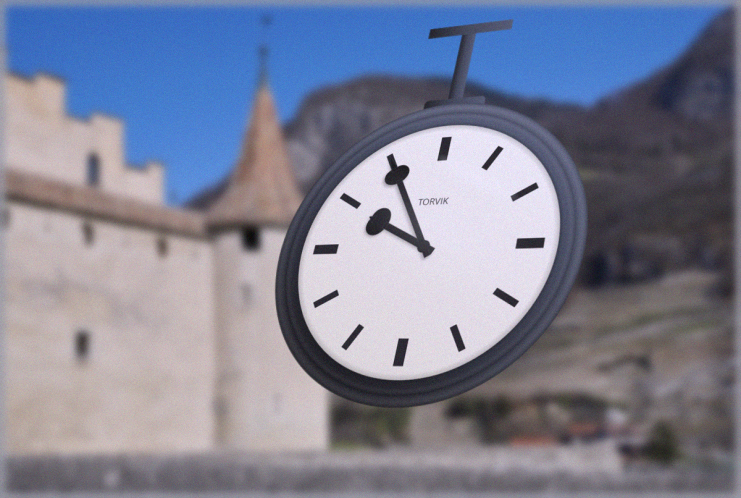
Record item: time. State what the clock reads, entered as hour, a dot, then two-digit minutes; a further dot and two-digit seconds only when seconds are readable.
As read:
9.55
